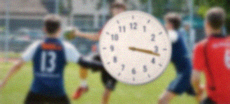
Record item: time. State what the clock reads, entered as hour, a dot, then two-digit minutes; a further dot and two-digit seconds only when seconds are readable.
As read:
3.17
